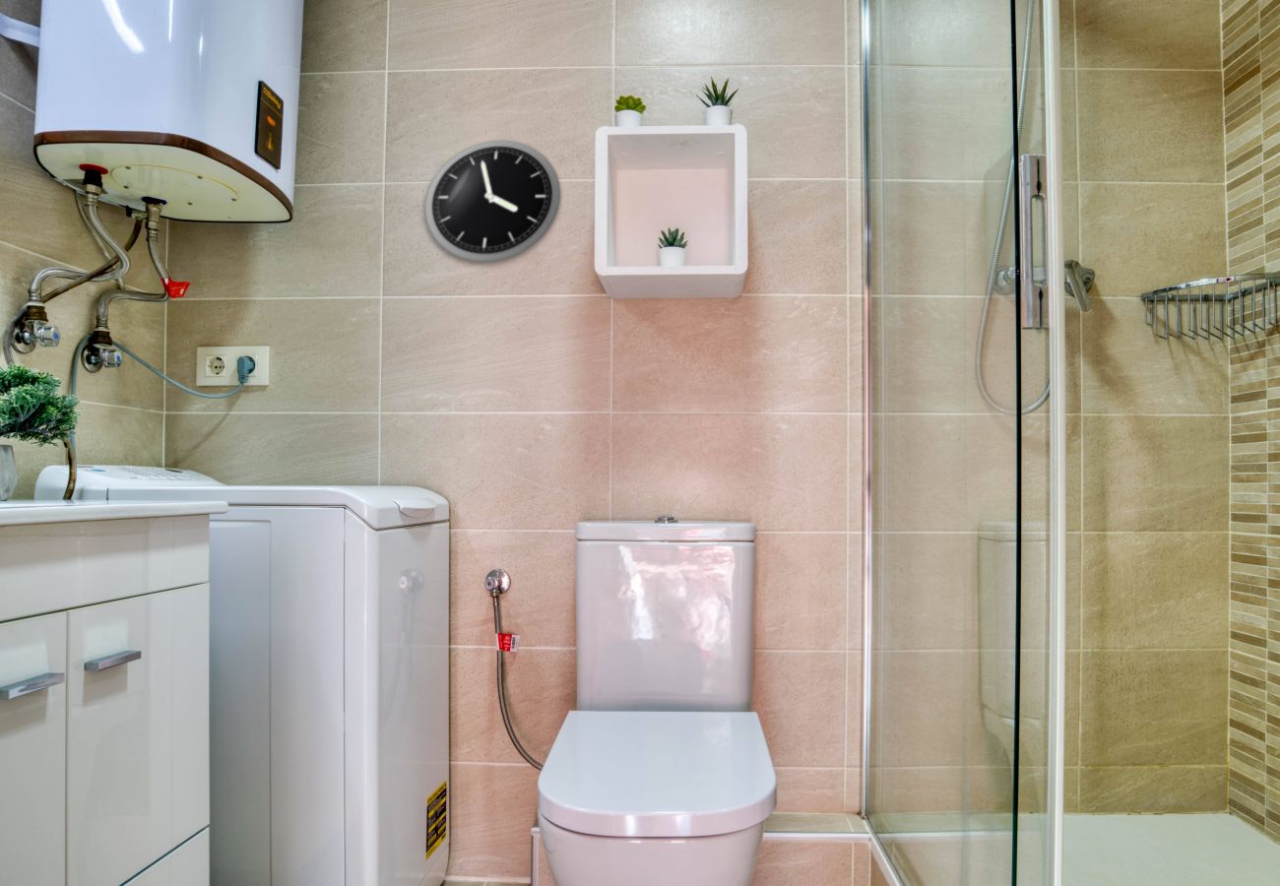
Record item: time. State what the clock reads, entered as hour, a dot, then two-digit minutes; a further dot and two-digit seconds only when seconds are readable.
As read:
3.57
